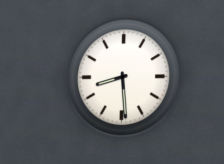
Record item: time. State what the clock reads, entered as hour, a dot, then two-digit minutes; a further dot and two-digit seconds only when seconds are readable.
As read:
8.29
